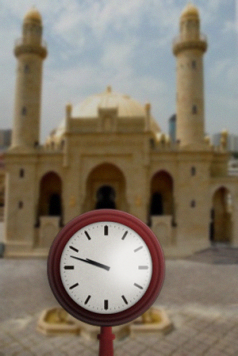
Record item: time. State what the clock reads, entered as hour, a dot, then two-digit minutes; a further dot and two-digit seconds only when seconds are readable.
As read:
9.48
